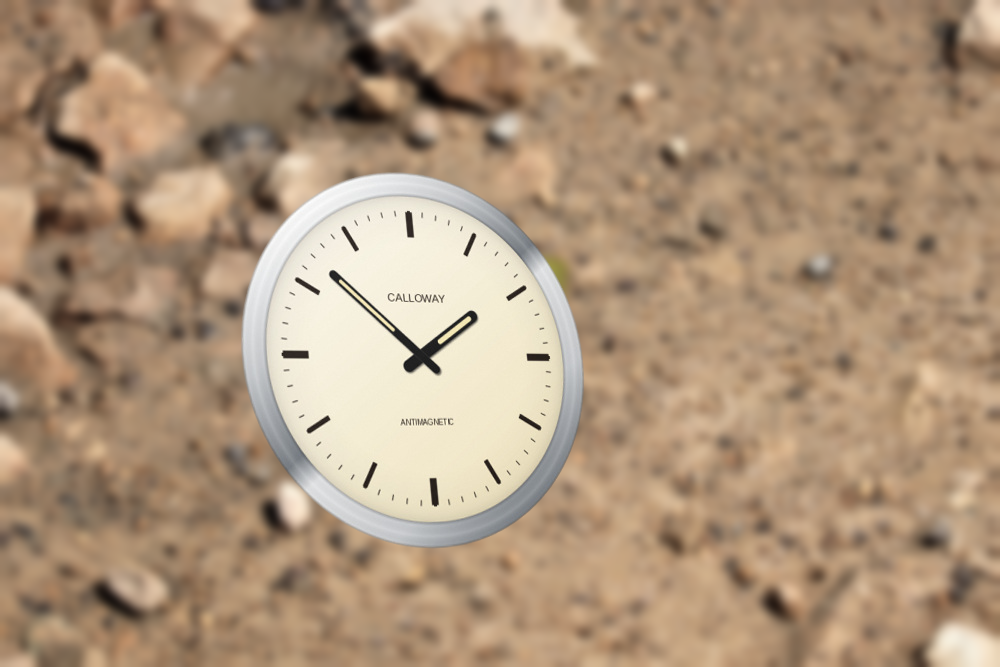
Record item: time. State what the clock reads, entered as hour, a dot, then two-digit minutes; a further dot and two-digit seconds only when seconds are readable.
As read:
1.52
